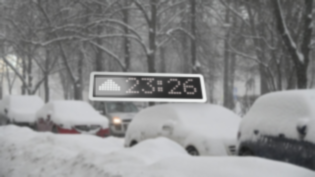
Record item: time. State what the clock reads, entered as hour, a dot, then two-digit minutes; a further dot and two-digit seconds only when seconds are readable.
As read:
23.26
